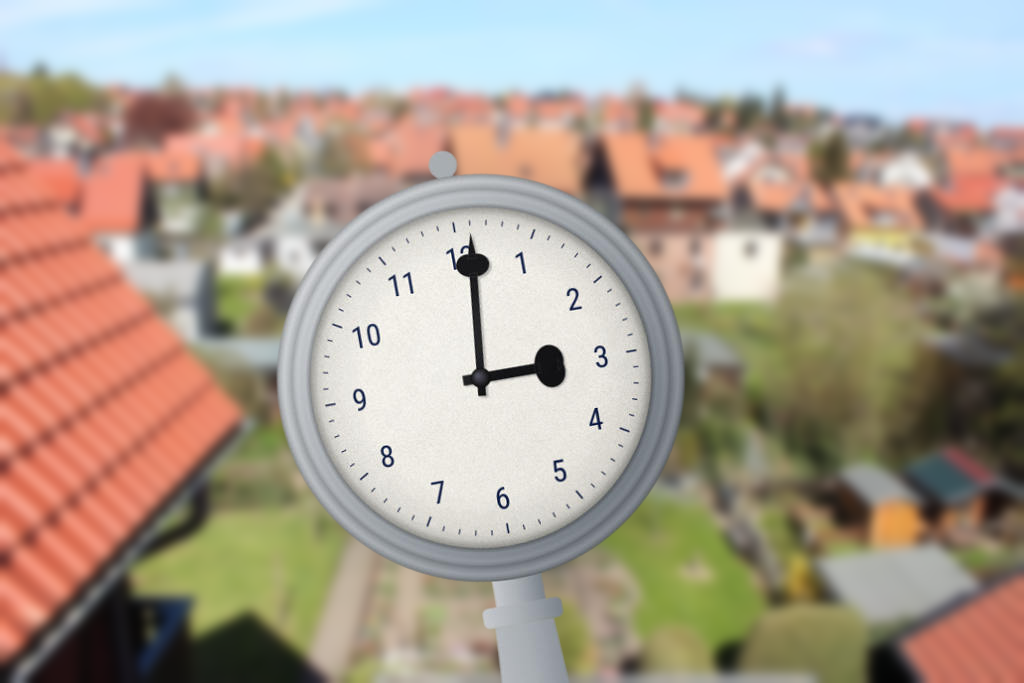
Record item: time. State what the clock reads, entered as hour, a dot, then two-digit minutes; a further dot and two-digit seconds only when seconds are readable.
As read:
3.01
